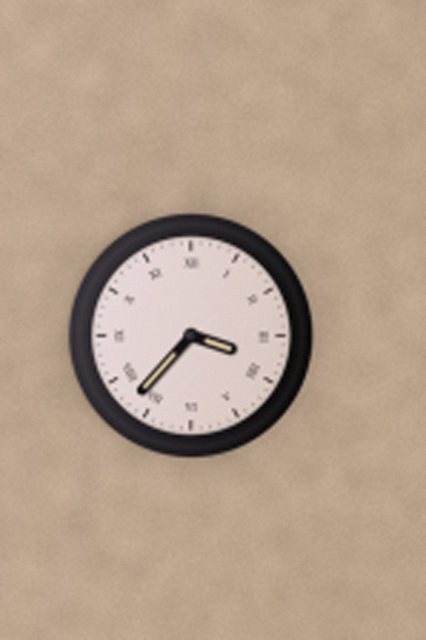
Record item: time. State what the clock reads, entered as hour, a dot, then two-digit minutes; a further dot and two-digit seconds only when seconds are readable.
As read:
3.37
